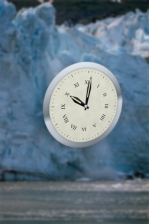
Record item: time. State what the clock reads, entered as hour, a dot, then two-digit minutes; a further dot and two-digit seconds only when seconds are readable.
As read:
10.01
